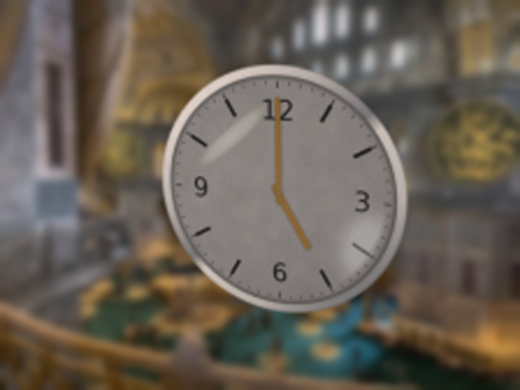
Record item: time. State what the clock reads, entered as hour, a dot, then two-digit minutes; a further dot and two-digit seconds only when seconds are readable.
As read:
5.00
